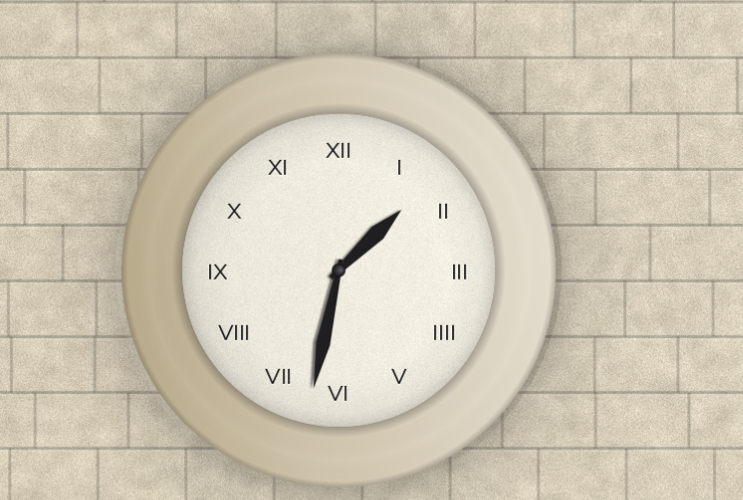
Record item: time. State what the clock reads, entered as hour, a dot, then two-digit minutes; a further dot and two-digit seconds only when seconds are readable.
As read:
1.32
